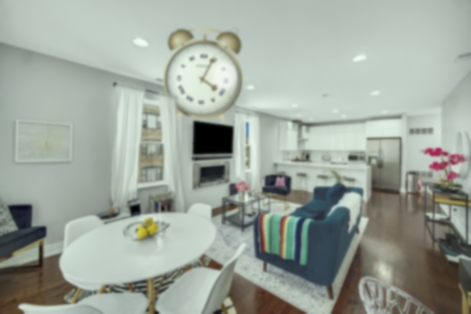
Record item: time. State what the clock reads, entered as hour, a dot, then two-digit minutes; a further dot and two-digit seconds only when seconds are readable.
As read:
4.04
